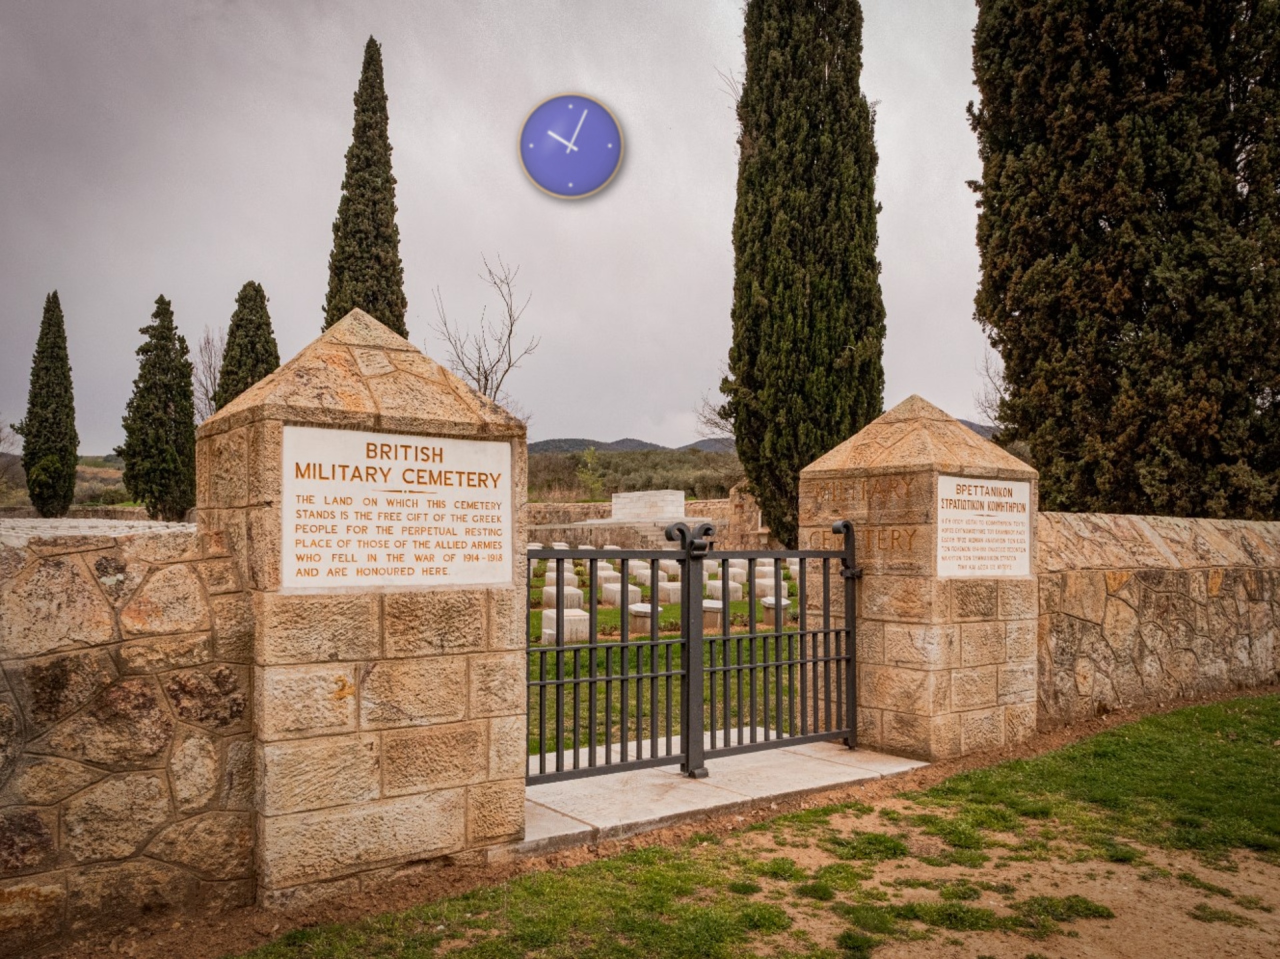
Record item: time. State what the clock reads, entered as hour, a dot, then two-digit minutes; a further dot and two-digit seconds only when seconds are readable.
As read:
10.04
